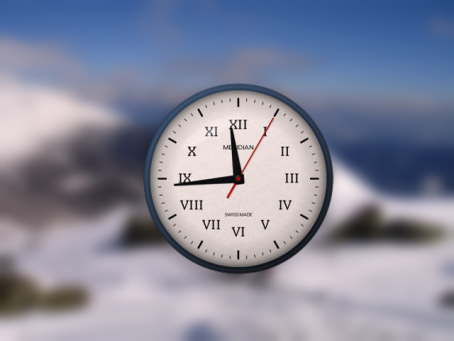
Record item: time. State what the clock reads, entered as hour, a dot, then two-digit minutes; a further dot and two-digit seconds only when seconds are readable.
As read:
11.44.05
